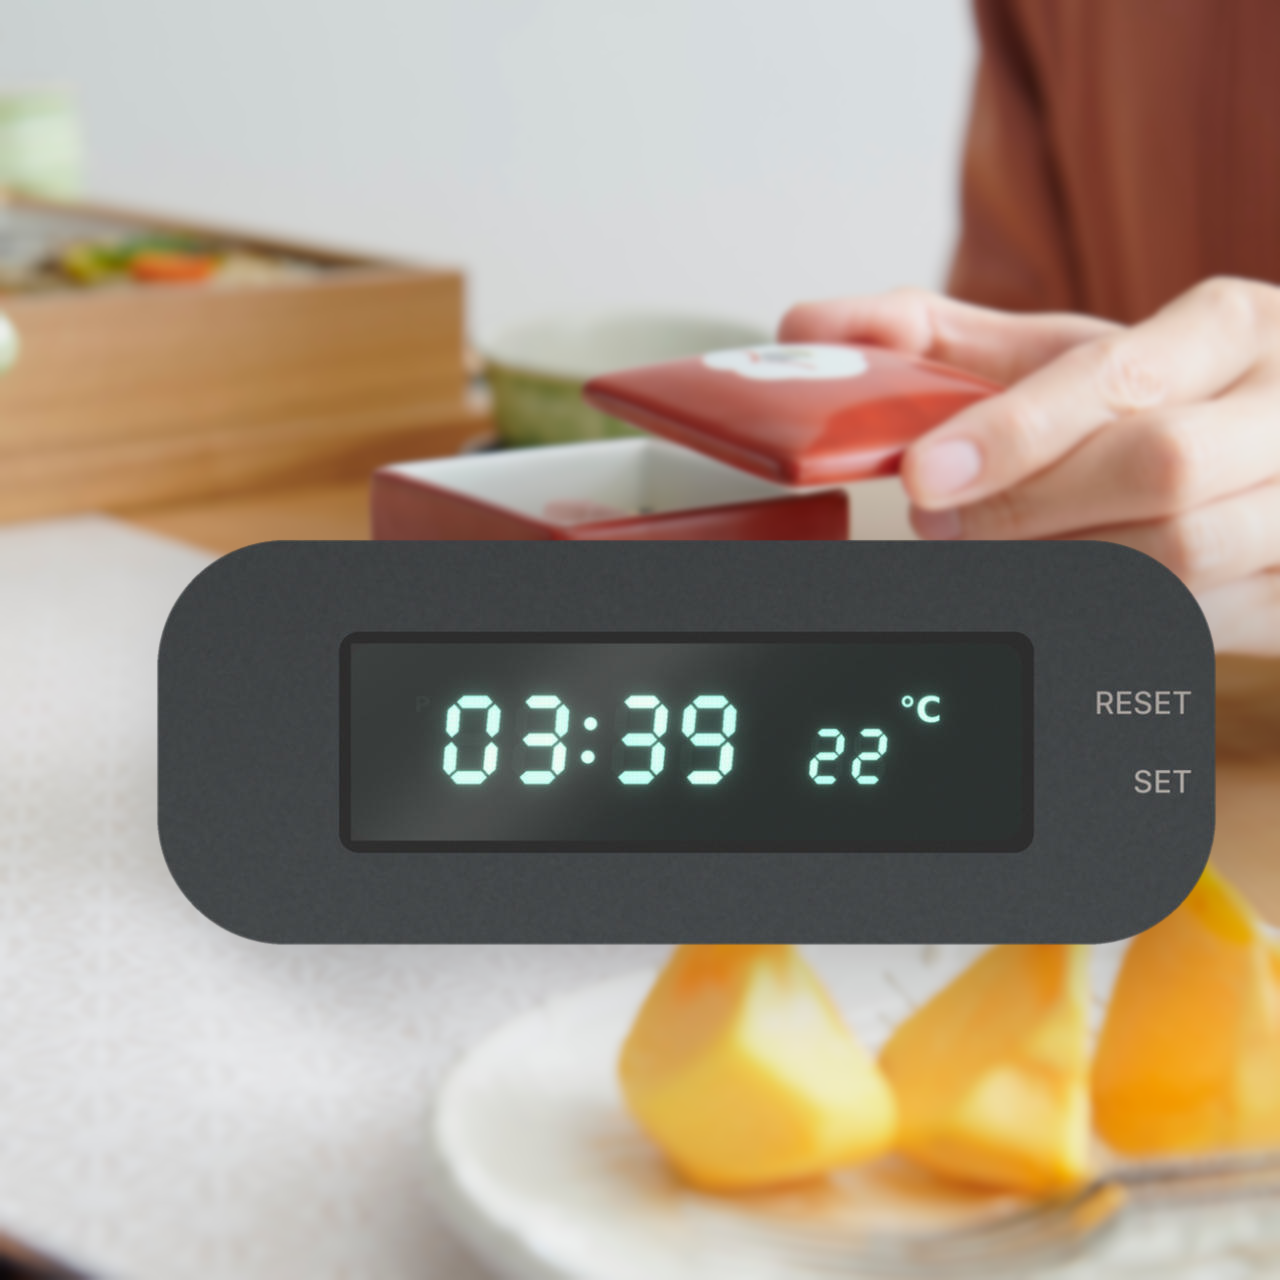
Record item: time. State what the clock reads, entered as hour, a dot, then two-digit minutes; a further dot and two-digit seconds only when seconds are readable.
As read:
3.39
